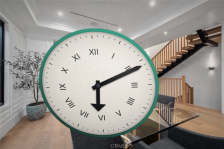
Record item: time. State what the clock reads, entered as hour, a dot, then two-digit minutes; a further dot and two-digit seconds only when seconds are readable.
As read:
6.11
